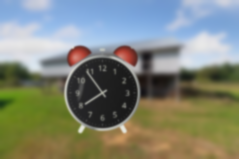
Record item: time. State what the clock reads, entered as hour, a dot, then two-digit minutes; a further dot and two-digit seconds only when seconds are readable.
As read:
7.54
